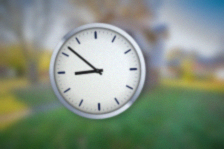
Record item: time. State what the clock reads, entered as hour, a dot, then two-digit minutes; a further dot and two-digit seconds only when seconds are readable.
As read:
8.52
